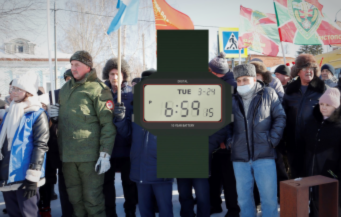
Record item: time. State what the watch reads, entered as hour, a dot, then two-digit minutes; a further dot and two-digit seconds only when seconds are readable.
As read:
6.59.15
